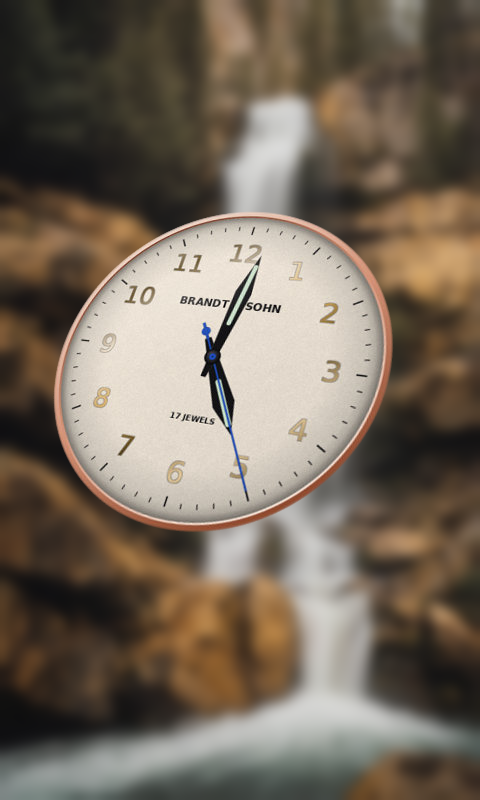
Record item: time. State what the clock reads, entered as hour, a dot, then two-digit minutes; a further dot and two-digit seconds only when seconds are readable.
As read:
5.01.25
